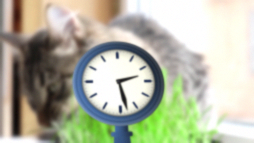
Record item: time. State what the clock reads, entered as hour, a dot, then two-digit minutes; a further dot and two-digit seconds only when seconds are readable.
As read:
2.28
